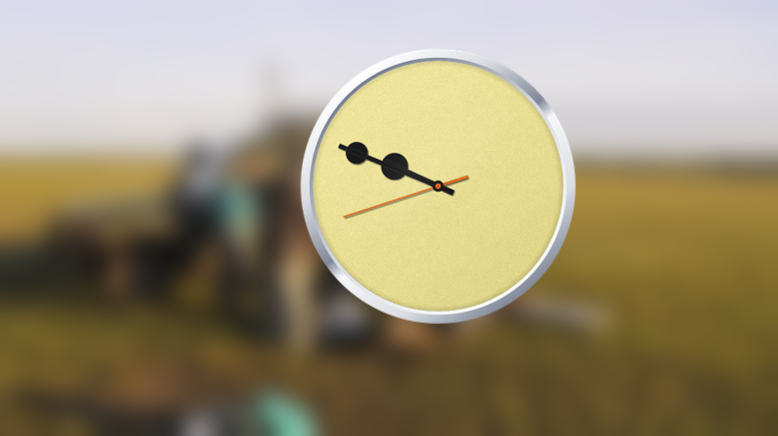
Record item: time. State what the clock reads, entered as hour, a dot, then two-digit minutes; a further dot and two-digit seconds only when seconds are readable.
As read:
9.48.42
